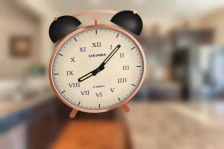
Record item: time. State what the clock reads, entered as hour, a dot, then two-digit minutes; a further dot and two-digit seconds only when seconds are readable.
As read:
8.07
